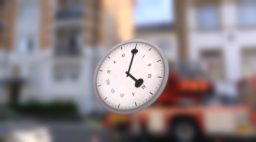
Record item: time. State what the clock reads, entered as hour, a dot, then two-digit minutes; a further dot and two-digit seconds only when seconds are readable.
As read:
4.00
